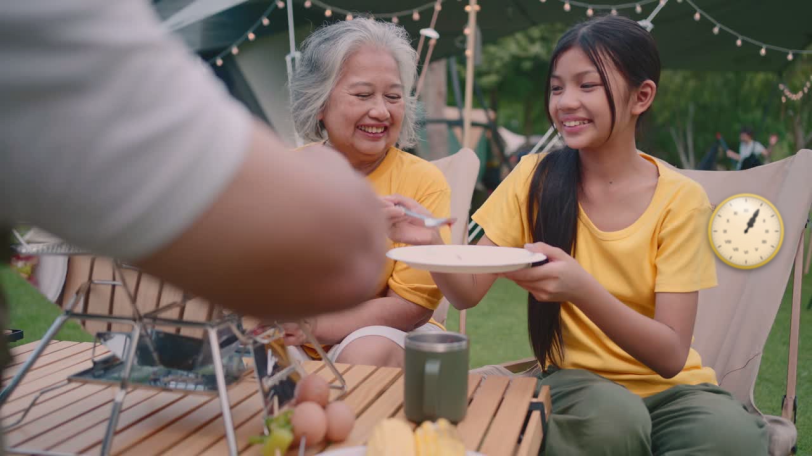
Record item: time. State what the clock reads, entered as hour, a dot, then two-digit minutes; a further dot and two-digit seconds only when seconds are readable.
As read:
1.05
